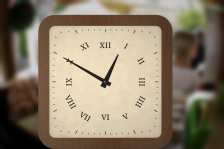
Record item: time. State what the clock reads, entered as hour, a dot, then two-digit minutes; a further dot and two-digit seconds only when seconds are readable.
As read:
12.50
